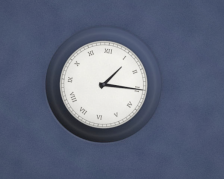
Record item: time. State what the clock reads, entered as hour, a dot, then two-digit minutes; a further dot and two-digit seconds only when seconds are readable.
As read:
1.15
